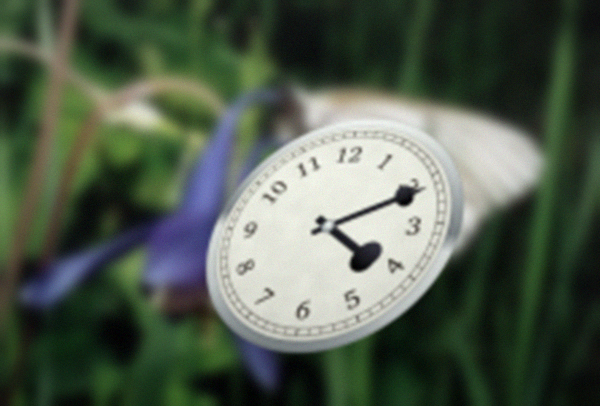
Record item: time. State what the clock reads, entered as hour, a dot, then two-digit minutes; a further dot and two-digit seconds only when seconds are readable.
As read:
4.11
